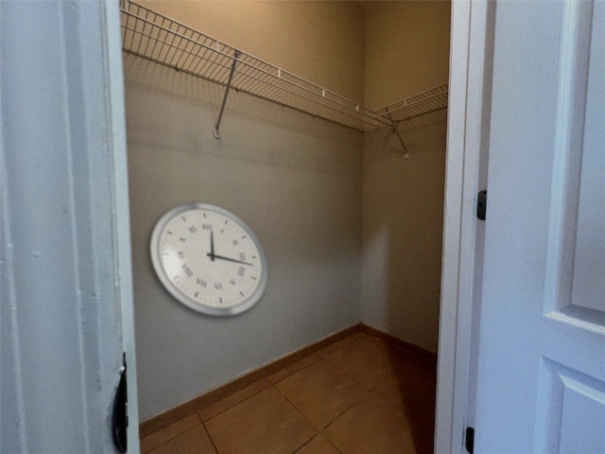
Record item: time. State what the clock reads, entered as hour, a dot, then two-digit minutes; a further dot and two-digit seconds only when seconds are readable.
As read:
12.17
